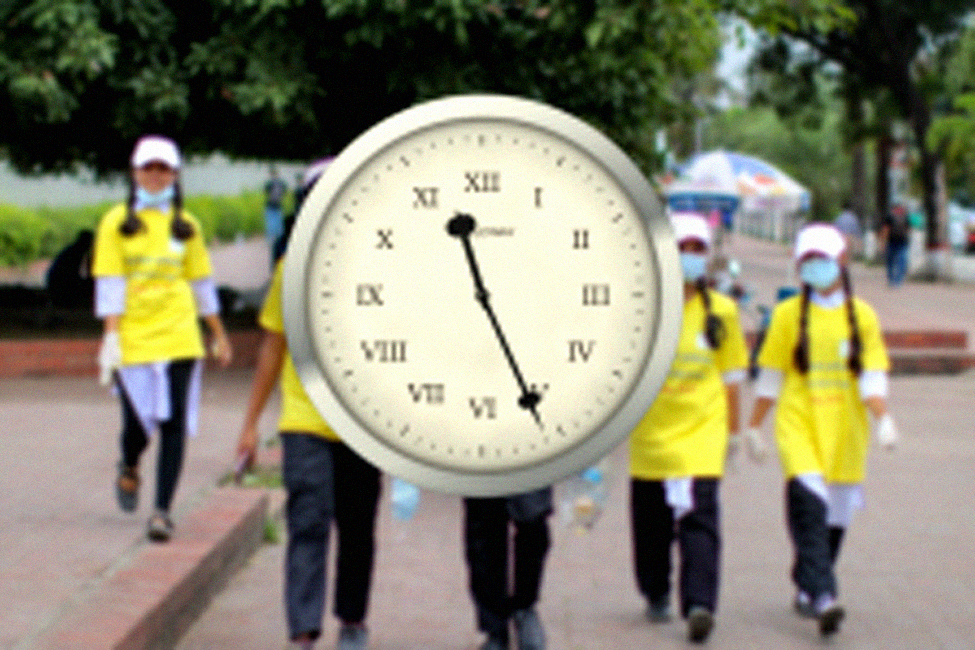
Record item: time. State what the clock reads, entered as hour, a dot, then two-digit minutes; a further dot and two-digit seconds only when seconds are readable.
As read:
11.26
